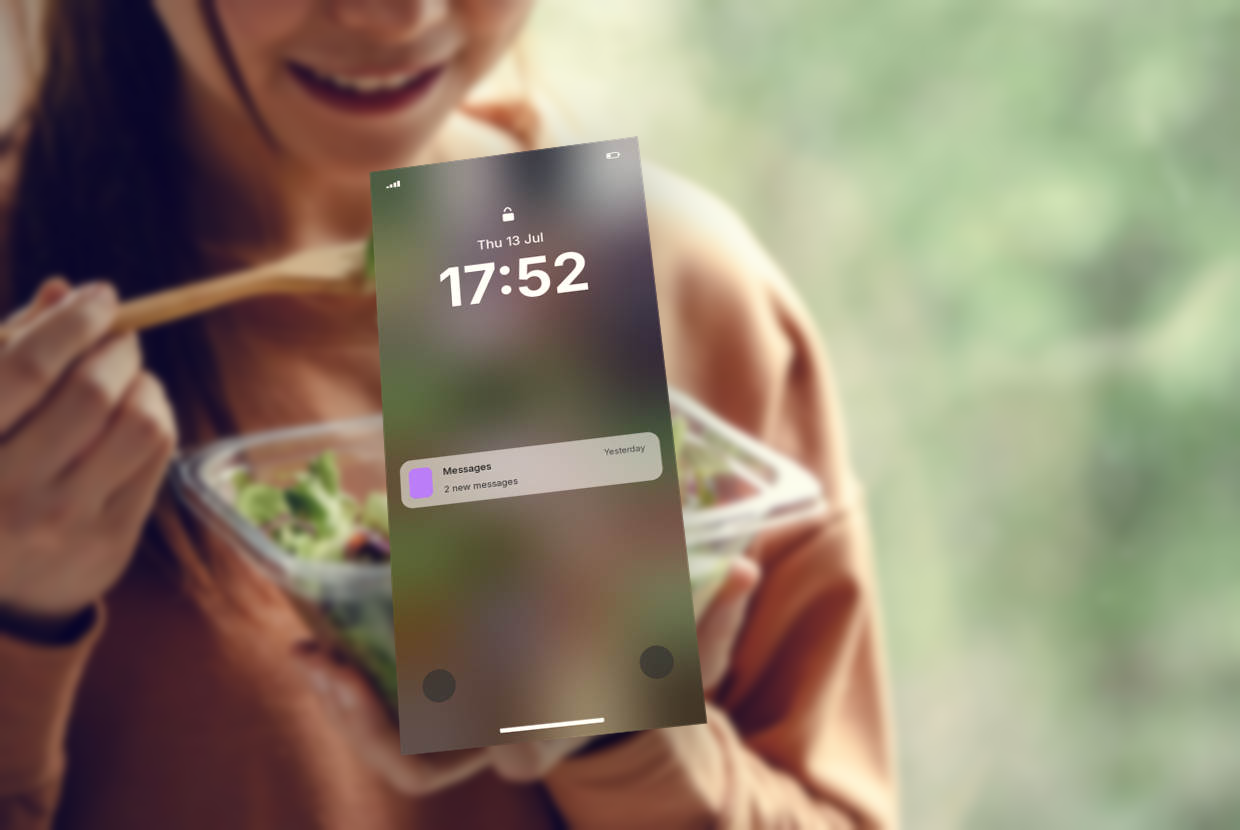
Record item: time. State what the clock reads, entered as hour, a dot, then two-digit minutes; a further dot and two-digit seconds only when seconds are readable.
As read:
17.52
